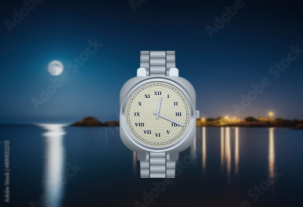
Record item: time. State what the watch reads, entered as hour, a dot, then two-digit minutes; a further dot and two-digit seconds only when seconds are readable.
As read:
12.19
